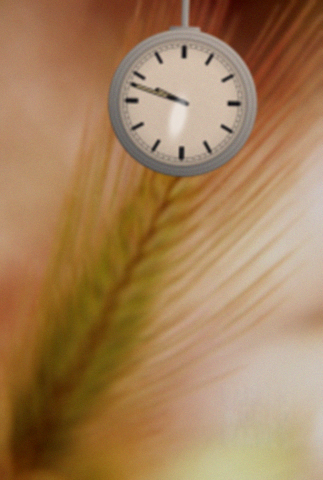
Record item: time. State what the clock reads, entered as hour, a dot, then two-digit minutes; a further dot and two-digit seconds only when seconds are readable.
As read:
9.48
